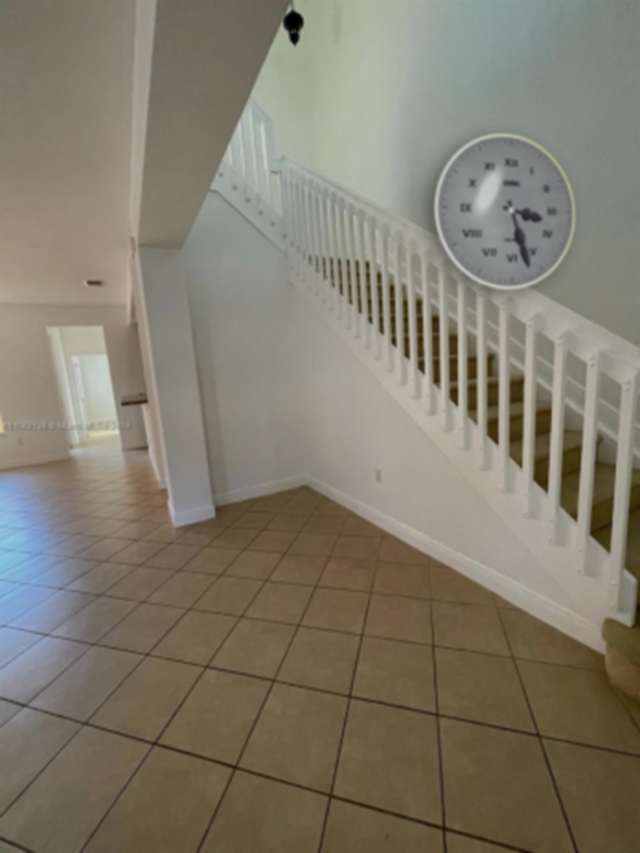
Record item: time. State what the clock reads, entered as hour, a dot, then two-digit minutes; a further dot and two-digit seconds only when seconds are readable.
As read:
3.27
